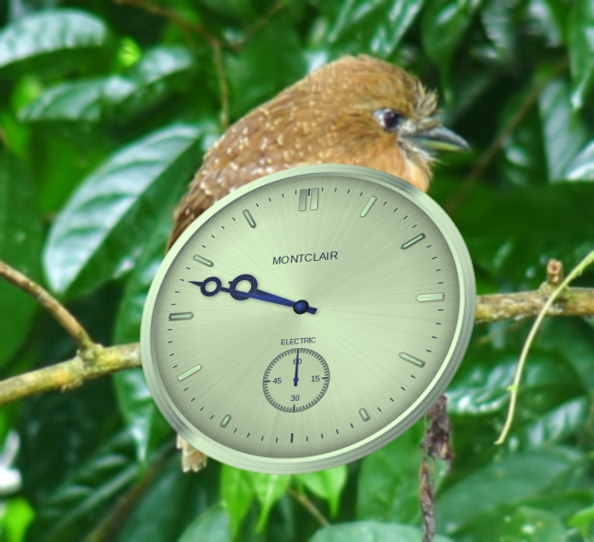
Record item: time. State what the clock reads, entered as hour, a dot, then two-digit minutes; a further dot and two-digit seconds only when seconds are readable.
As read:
9.48
